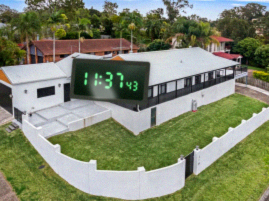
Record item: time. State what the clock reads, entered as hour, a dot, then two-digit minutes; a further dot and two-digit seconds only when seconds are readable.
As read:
11.37.43
